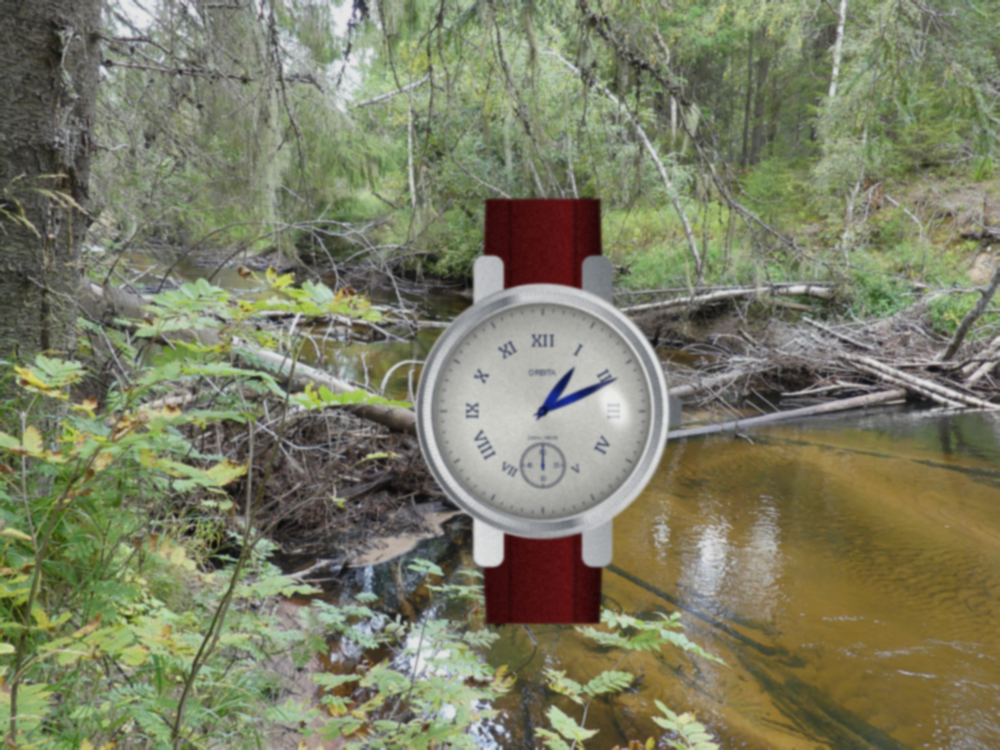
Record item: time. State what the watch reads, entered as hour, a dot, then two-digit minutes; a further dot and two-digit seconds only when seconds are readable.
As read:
1.11
